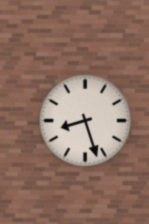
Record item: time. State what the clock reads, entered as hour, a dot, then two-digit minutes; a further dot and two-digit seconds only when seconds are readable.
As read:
8.27
